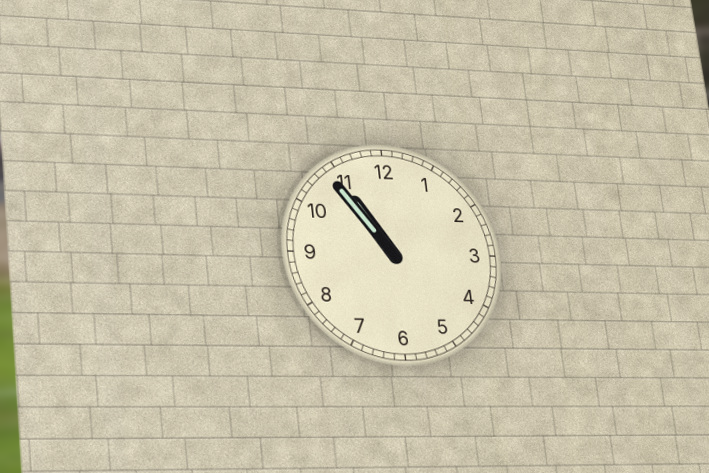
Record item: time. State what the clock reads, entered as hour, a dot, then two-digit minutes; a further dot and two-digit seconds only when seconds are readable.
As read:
10.54
